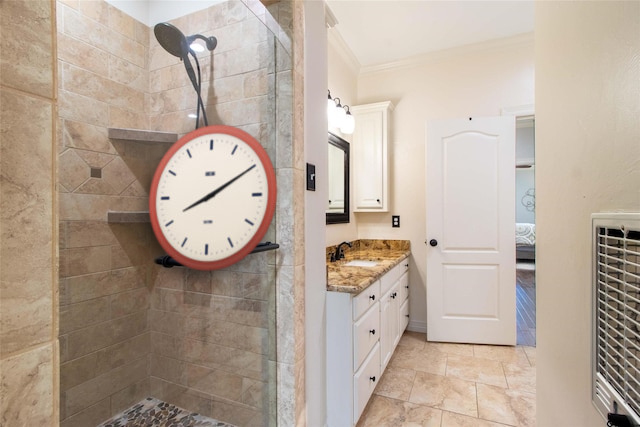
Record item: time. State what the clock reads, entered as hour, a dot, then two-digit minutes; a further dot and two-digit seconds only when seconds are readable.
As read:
8.10
